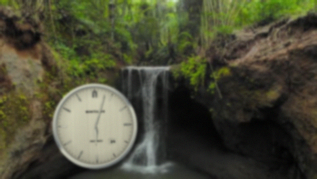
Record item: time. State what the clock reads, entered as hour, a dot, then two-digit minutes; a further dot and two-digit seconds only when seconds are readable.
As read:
6.03
